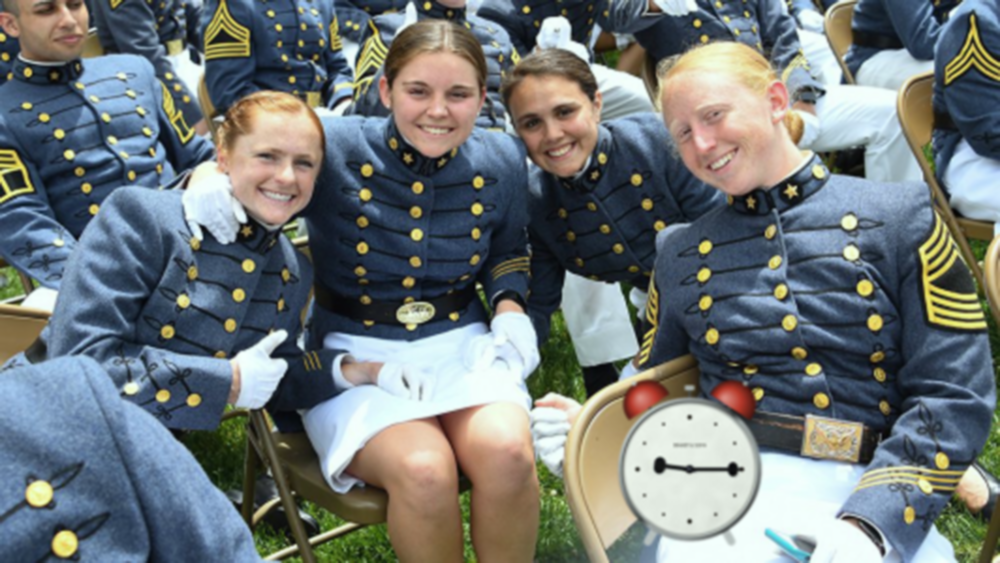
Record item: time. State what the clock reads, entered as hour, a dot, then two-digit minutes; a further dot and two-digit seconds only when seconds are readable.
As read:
9.15
